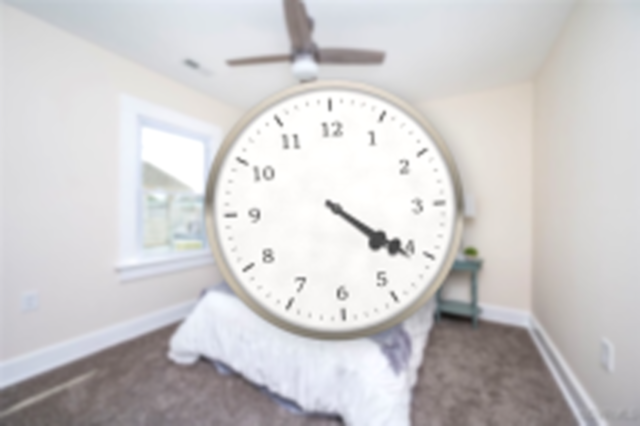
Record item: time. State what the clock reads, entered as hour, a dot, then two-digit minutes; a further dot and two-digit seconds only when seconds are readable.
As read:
4.21
